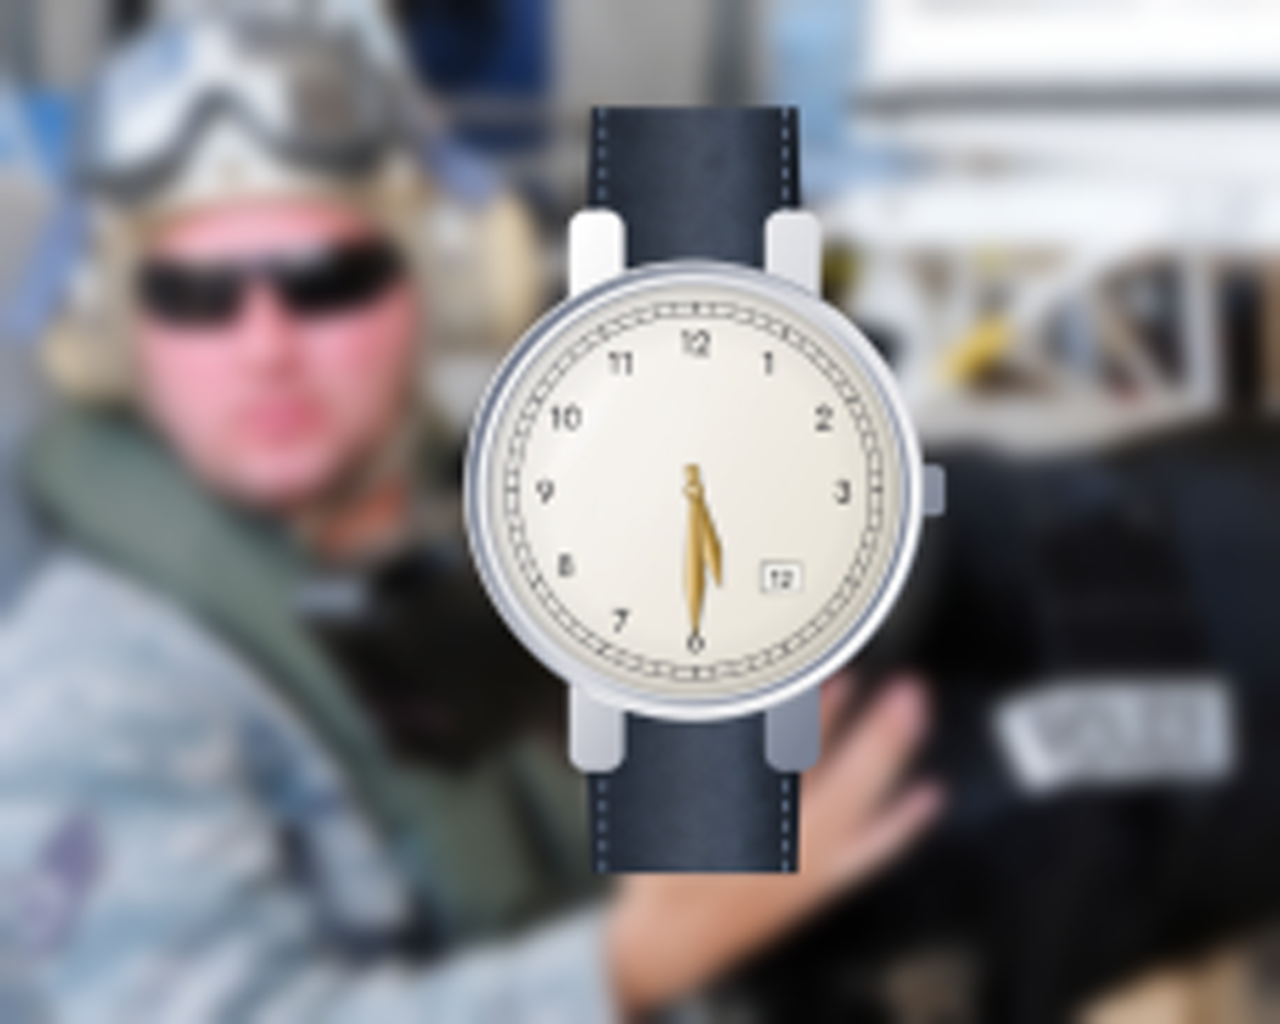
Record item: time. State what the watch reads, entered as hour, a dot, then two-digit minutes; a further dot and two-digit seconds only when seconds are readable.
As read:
5.30
